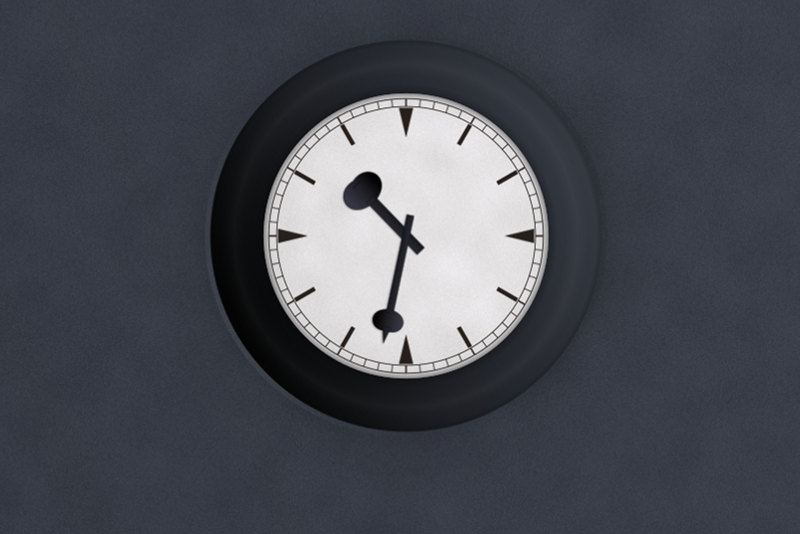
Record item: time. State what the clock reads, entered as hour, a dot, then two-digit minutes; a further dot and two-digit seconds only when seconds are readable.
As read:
10.32
